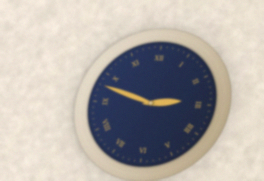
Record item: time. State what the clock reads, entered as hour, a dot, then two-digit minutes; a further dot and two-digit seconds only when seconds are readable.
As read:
2.48
